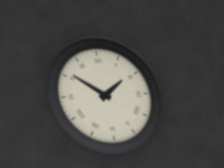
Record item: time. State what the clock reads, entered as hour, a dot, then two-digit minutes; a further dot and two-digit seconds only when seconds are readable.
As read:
1.51
